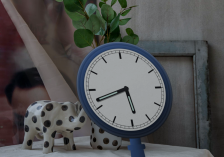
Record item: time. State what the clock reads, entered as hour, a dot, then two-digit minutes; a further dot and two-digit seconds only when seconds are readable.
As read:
5.42
